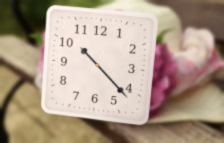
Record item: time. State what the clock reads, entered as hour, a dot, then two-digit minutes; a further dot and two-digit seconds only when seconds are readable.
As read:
10.22
